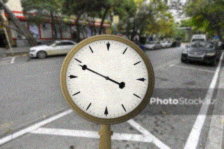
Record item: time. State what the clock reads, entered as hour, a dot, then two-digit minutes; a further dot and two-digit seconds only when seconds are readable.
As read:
3.49
